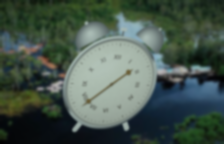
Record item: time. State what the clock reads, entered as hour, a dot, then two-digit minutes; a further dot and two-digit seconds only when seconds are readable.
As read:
1.38
